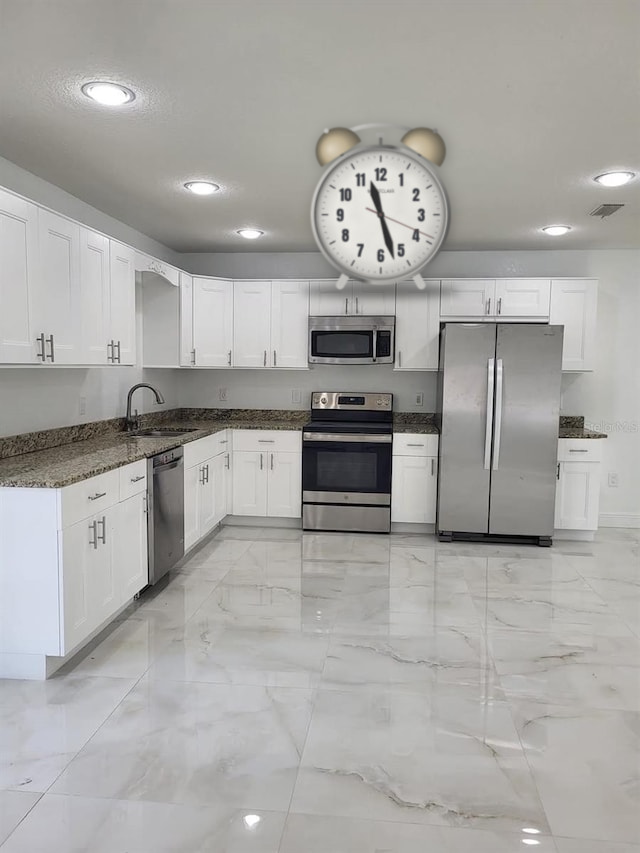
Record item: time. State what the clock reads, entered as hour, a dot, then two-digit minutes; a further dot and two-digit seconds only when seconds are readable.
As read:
11.27.19
